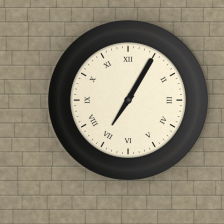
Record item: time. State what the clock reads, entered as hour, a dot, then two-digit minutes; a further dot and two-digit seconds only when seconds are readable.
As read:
7.05
